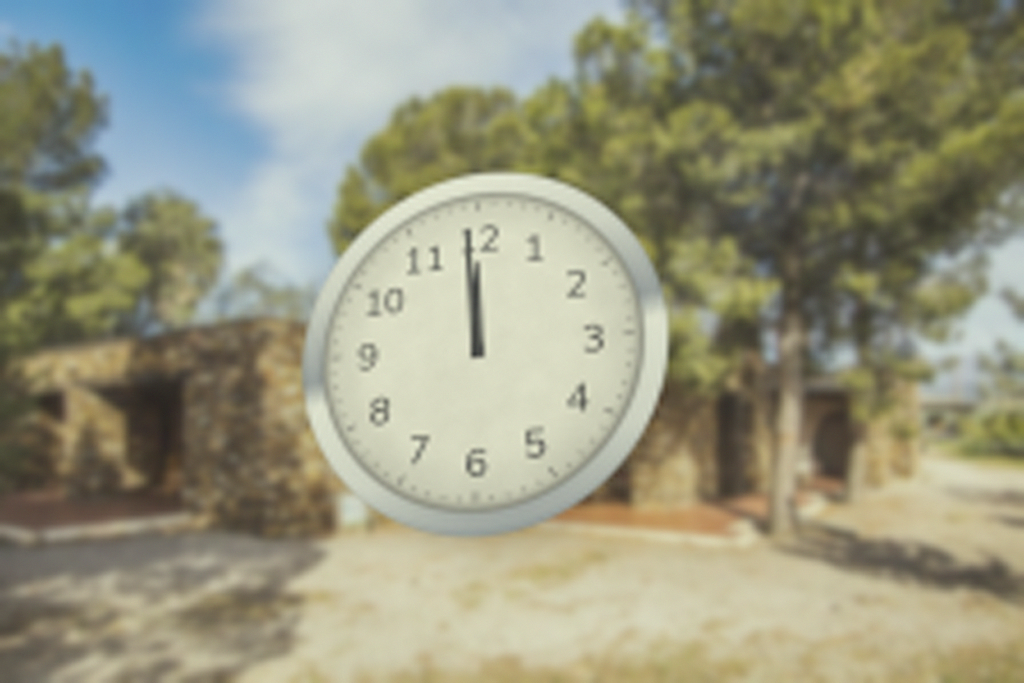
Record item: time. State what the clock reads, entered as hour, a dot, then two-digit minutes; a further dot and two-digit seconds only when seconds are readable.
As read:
11.59
